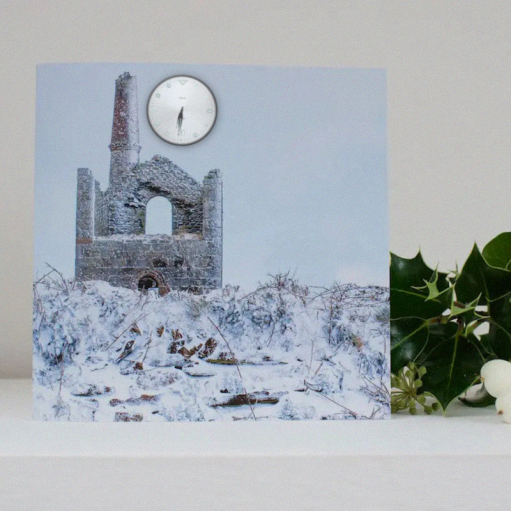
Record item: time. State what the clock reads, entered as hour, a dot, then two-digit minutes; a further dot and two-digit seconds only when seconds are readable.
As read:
6.31
